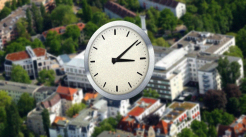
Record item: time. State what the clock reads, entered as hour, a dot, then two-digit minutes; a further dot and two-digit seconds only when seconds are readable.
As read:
3.09
